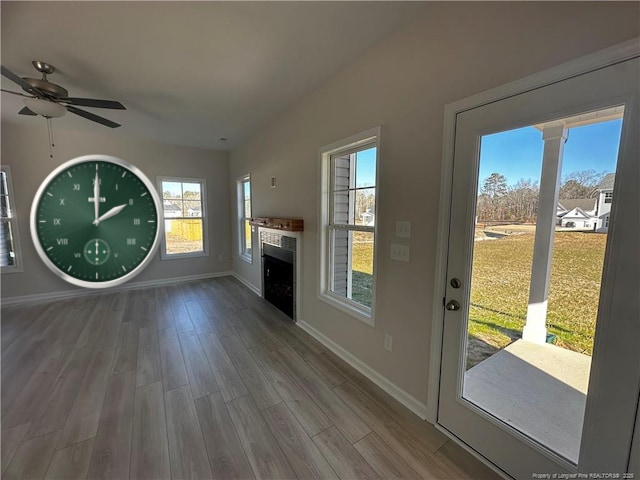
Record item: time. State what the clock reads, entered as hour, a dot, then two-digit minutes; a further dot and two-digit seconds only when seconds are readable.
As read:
2.00
